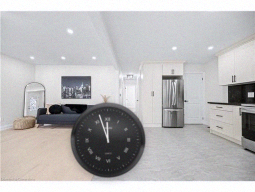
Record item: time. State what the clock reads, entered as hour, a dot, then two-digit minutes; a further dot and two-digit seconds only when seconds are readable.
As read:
11.57
